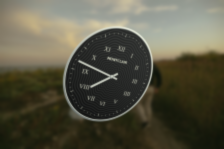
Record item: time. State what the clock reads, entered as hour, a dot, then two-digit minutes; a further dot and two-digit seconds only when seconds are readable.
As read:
7.47
